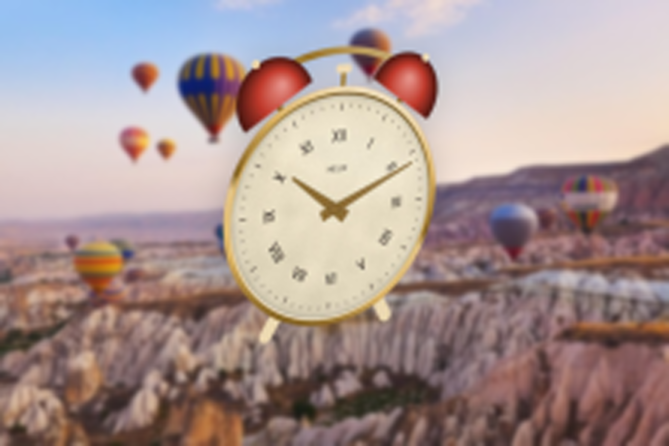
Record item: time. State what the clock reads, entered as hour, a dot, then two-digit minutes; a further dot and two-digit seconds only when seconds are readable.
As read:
10.11
